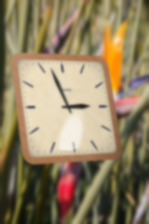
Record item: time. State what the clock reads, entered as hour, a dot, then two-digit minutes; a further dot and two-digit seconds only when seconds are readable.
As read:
2.57
